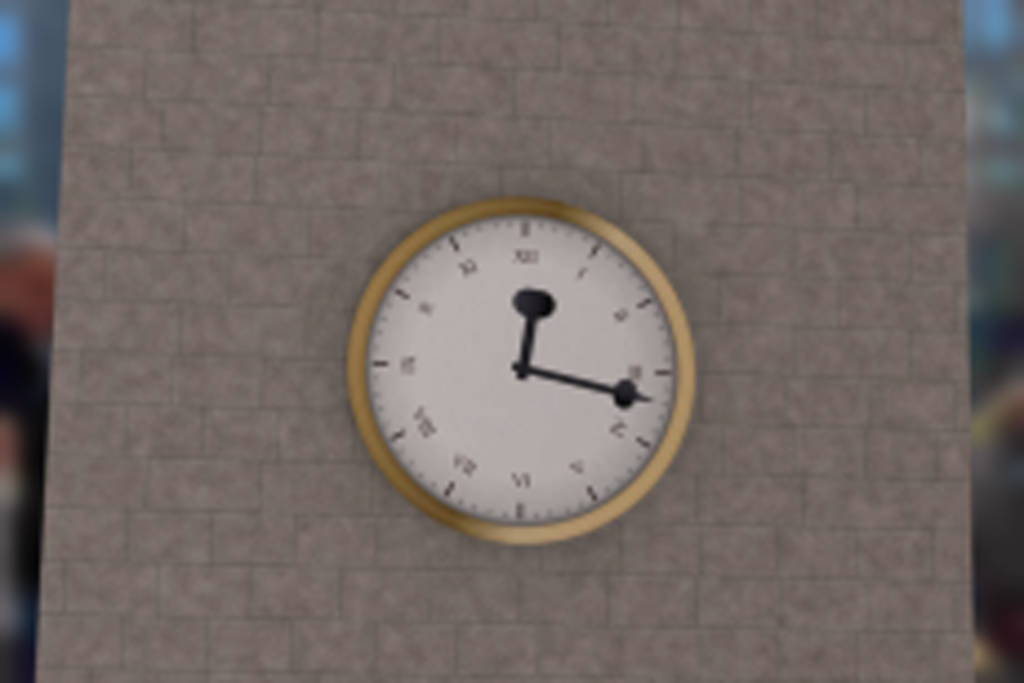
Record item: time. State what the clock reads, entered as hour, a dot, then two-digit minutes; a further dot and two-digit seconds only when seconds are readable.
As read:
12.17
